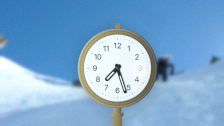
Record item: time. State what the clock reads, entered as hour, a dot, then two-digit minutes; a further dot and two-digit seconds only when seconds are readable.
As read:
7.27
